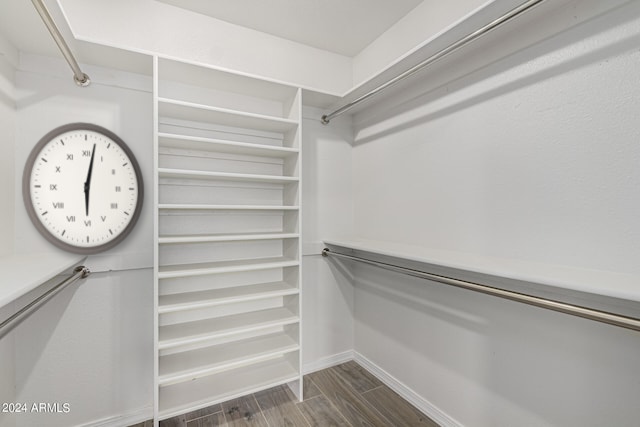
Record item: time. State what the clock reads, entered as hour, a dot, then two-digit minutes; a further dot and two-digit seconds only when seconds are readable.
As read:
6.02
